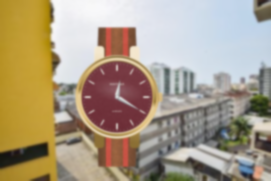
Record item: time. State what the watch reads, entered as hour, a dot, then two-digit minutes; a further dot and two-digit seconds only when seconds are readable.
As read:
12.20
